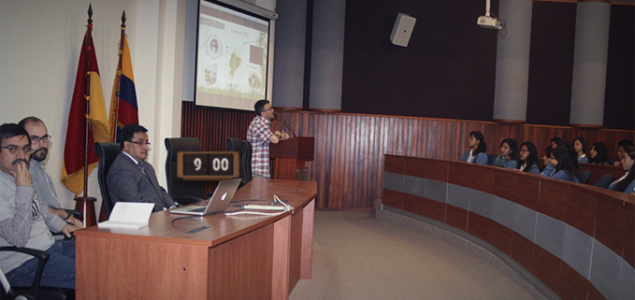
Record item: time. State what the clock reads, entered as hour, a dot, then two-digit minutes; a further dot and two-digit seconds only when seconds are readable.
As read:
9.00
